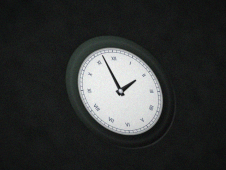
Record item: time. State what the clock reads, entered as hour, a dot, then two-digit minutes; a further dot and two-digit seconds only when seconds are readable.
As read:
1.57
